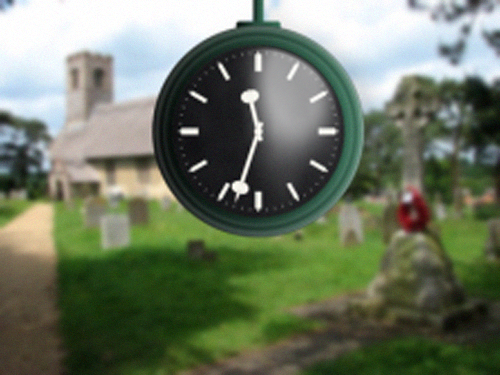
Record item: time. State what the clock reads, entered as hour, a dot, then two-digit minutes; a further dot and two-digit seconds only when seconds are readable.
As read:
11.33
